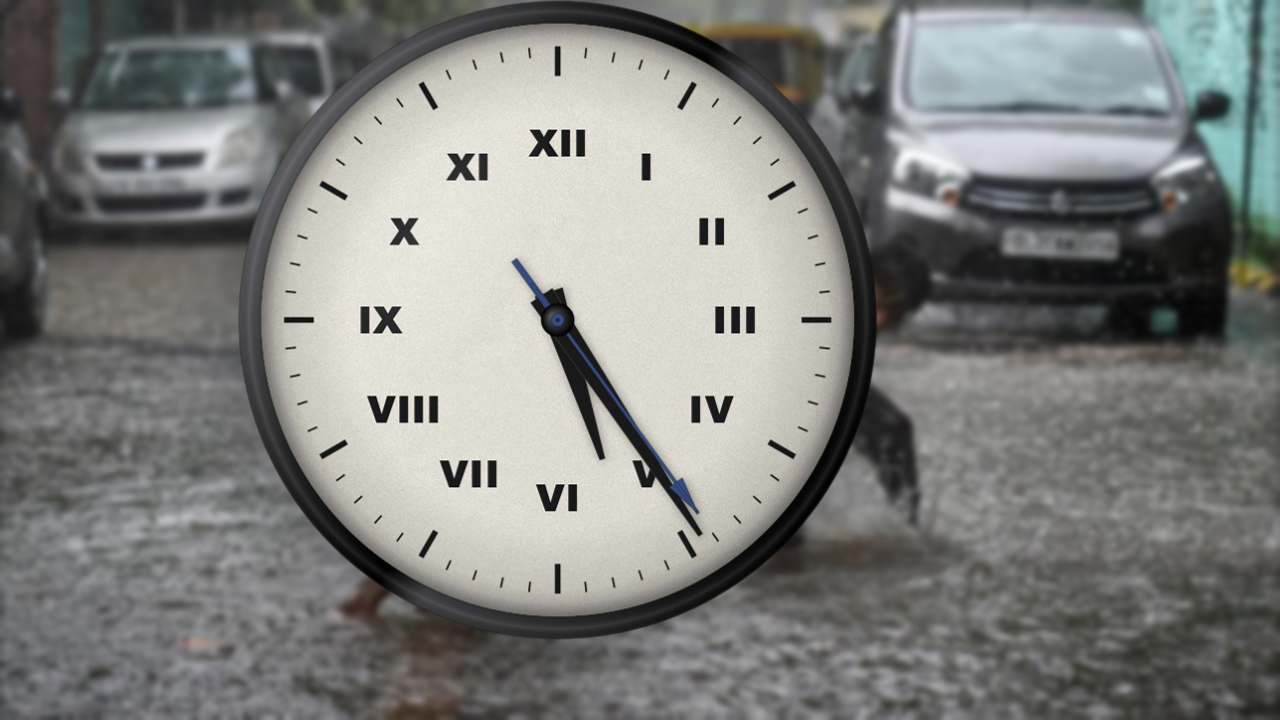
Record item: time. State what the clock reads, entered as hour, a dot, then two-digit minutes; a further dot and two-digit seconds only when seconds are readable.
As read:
5.24.24
